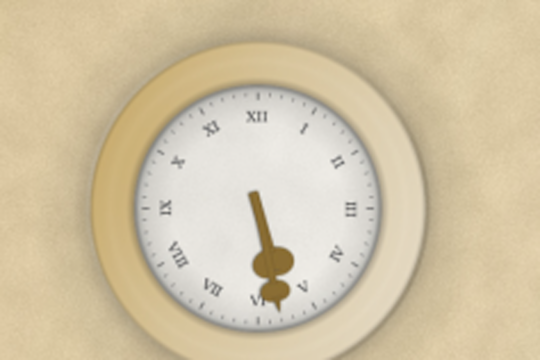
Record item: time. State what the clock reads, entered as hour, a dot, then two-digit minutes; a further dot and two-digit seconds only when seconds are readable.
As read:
5.28
